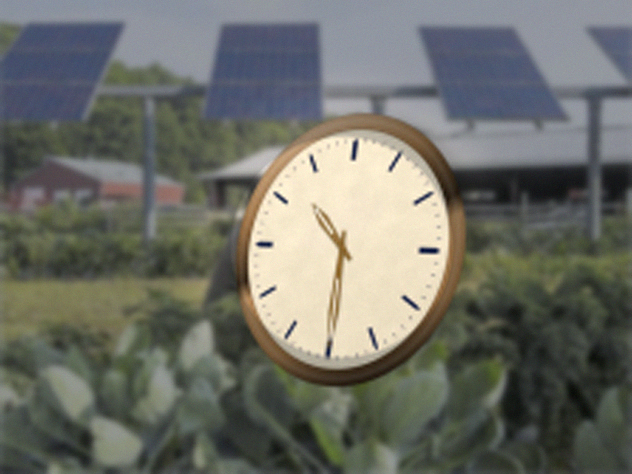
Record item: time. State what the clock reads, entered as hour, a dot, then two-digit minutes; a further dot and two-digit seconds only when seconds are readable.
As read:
10.30
